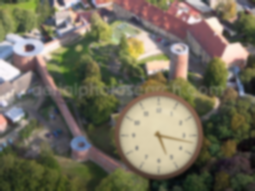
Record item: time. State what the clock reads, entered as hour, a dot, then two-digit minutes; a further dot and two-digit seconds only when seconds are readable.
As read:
5.17
